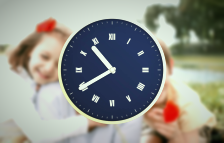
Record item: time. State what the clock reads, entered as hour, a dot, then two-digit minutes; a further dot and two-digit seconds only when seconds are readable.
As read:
10.40
